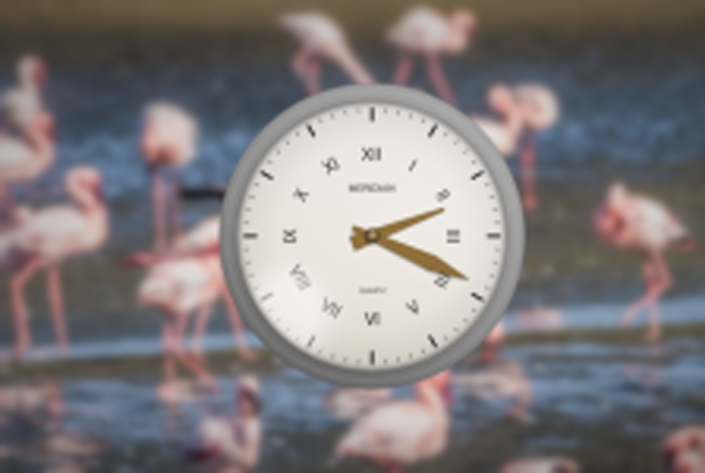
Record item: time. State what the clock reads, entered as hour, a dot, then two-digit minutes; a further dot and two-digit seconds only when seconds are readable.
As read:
2.19
